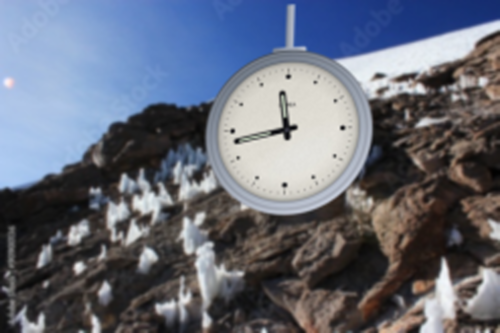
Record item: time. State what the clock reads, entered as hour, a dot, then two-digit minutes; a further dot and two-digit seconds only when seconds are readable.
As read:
11.43
